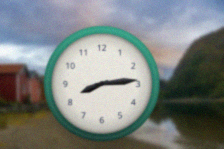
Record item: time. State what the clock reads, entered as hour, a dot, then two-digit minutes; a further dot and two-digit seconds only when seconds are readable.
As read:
8.14
